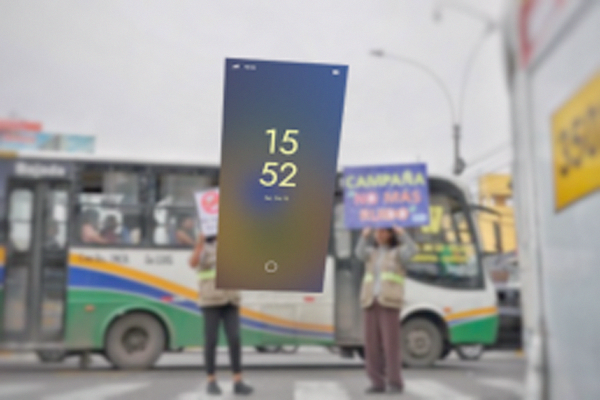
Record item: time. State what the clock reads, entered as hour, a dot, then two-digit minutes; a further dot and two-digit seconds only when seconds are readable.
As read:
15.52
